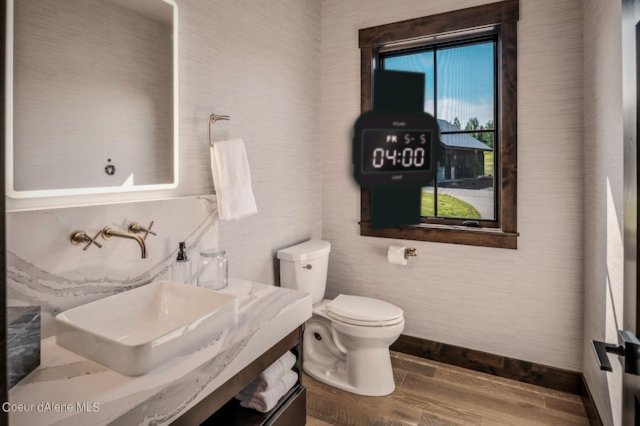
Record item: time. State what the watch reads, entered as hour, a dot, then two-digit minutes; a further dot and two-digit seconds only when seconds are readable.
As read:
4.00
